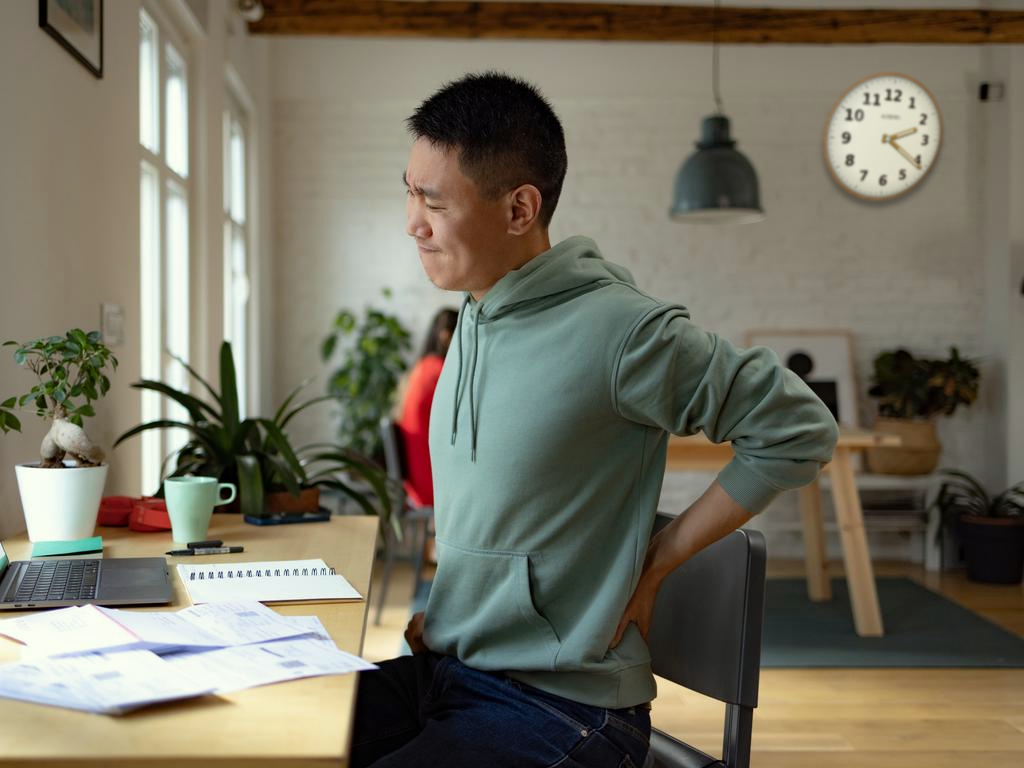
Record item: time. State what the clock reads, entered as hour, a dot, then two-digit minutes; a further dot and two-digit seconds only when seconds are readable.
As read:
2.21
